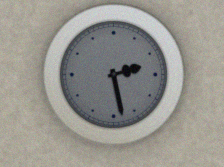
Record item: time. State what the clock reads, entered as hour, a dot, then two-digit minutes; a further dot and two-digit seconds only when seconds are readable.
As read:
2.28
